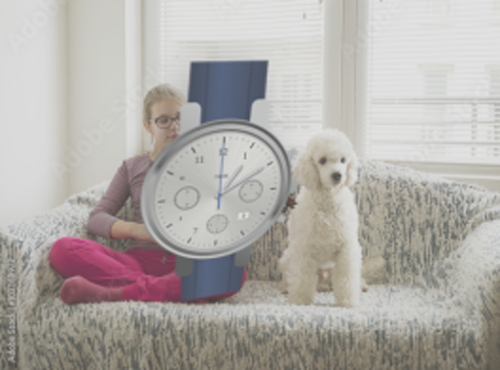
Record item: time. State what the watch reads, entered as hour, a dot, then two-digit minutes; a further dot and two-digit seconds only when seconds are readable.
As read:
1.10
